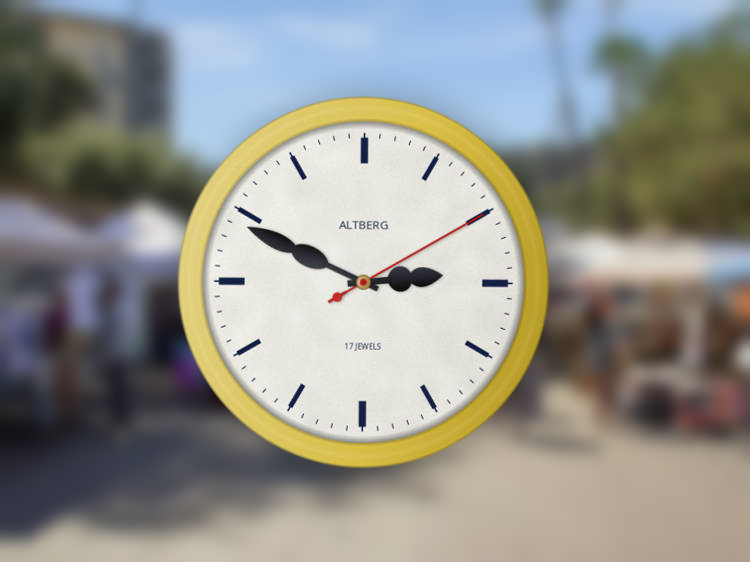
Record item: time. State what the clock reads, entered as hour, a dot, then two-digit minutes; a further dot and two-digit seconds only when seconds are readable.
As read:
2.49.10
